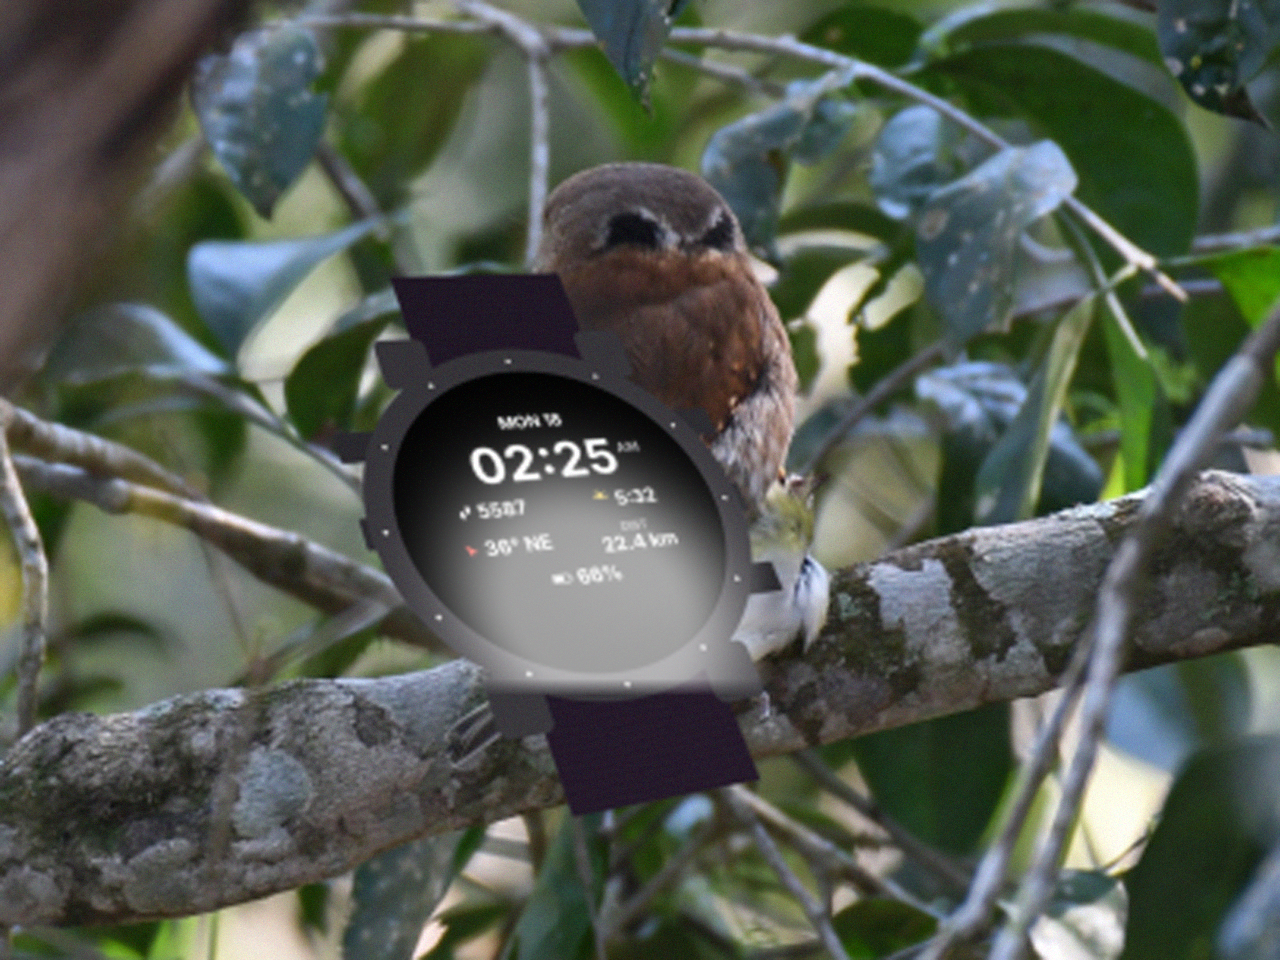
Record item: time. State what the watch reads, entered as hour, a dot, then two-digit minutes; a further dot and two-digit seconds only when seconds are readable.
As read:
2.25
